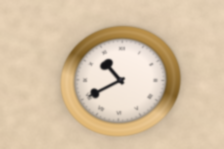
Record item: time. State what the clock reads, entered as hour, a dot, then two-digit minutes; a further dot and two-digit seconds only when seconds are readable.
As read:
10.40
